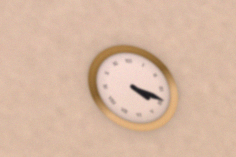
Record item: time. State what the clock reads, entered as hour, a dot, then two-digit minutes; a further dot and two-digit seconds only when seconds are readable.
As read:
4.19
